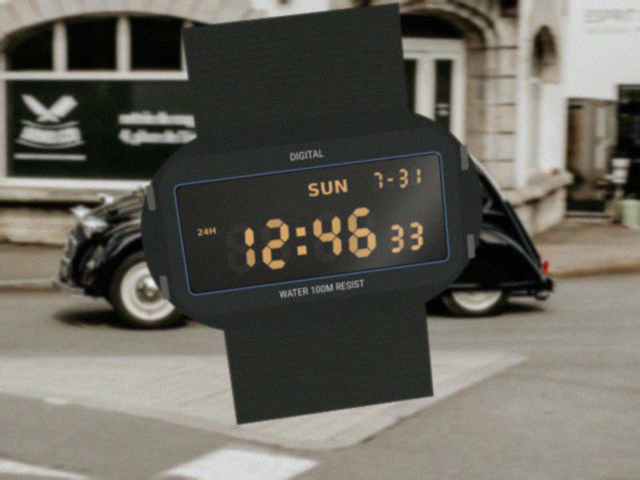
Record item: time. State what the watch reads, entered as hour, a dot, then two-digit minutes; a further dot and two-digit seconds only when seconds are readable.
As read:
12.46.33
